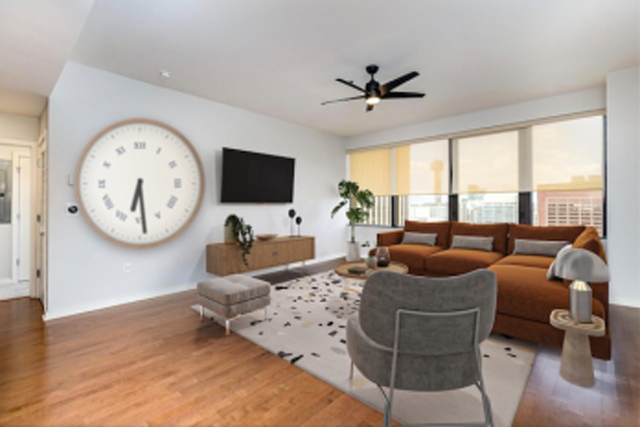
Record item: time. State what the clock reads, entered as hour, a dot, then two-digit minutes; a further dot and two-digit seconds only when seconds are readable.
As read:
6.29
